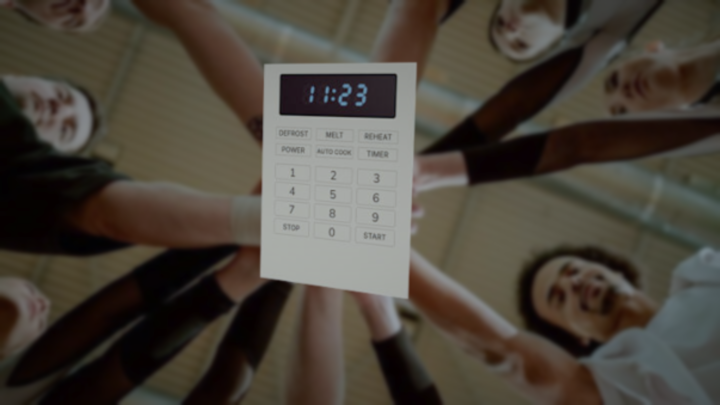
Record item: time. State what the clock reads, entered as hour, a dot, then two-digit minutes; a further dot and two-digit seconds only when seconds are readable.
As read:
11.23
